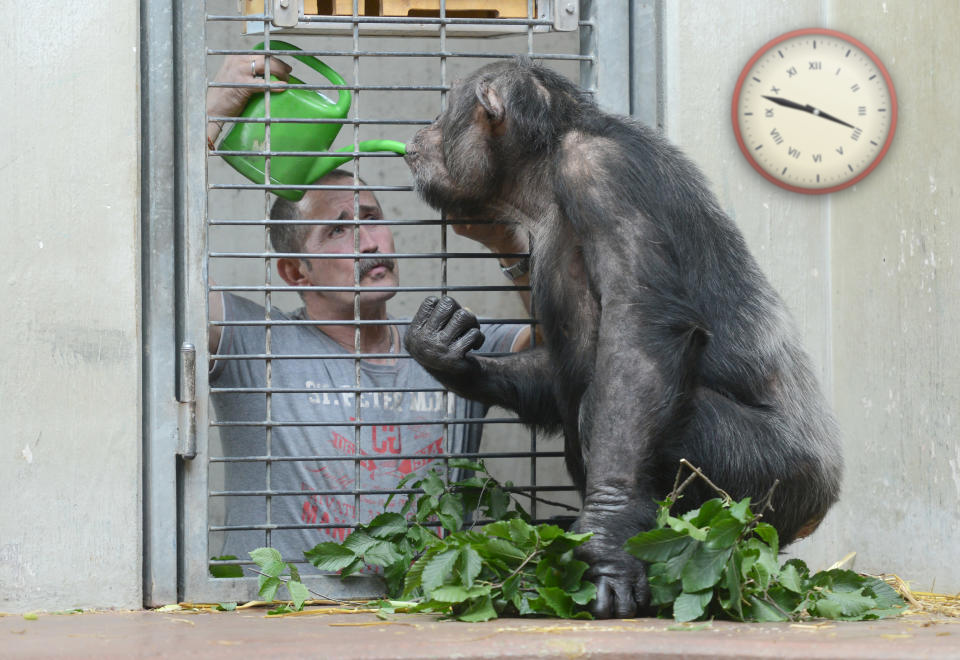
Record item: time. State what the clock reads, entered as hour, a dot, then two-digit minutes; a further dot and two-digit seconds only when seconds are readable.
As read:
3.48
